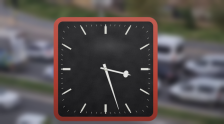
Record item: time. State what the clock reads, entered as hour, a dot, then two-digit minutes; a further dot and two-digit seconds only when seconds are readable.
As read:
3.27
